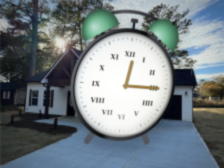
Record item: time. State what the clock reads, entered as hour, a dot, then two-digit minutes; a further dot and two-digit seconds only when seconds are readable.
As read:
12.15
